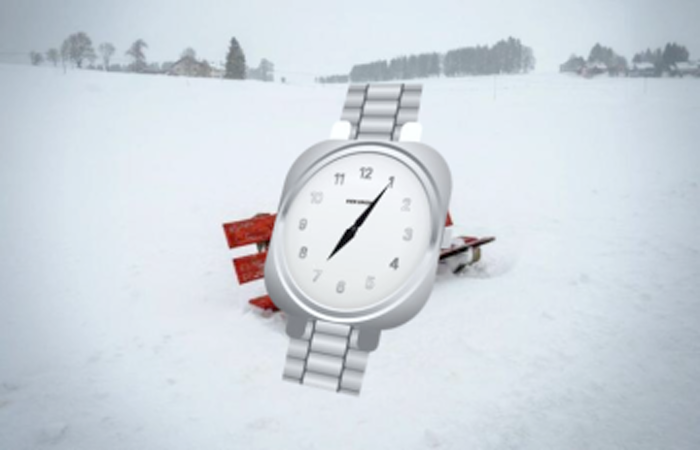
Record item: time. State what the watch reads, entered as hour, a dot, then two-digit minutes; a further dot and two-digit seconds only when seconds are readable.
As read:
7.05
